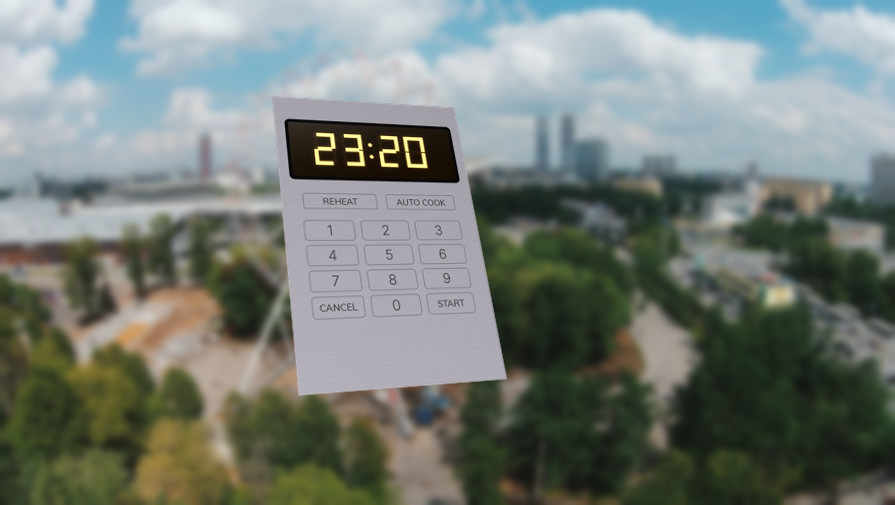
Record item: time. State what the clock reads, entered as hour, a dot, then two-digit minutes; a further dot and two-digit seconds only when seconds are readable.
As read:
23.20
